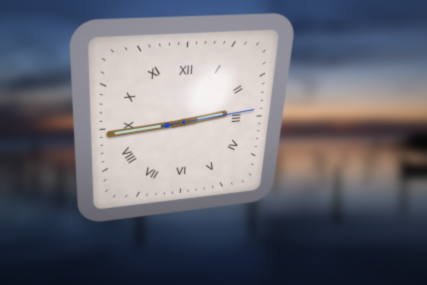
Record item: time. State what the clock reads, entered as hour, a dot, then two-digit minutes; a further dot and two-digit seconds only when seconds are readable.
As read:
2.44.14
